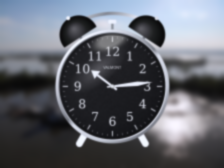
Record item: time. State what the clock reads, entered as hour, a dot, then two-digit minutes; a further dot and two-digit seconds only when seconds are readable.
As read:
10.14
